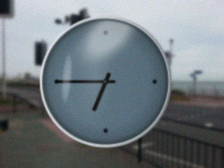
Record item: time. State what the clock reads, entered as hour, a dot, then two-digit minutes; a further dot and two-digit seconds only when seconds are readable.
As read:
6.45
